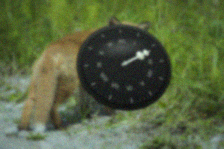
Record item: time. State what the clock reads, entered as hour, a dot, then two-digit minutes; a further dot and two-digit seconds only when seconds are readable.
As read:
2.11
